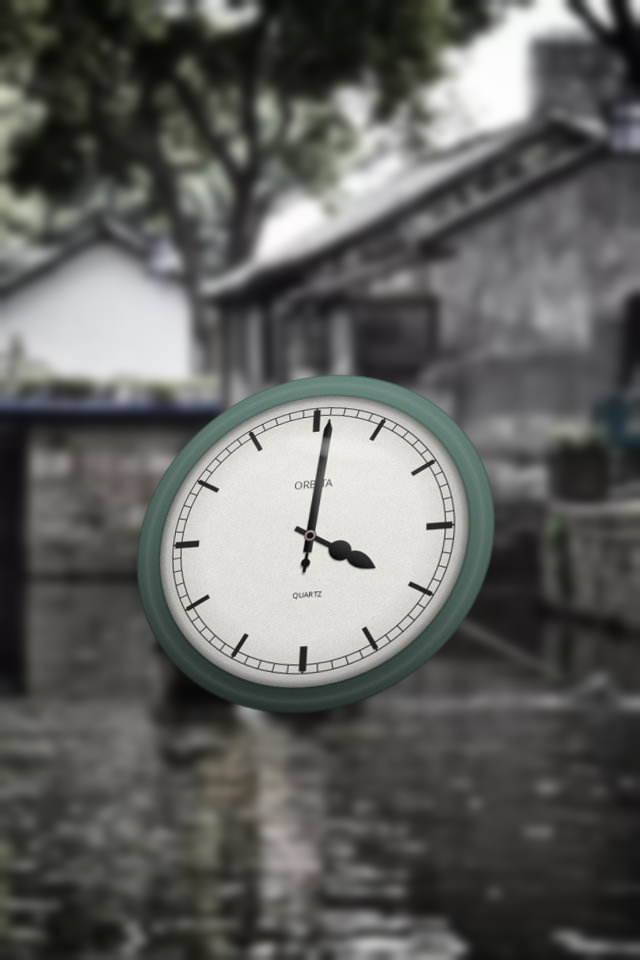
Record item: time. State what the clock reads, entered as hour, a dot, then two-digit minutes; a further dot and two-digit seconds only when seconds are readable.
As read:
4.01.01
